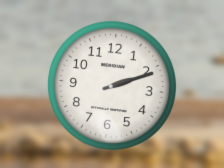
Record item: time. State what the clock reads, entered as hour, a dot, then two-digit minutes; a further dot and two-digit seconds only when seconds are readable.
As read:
2.11
